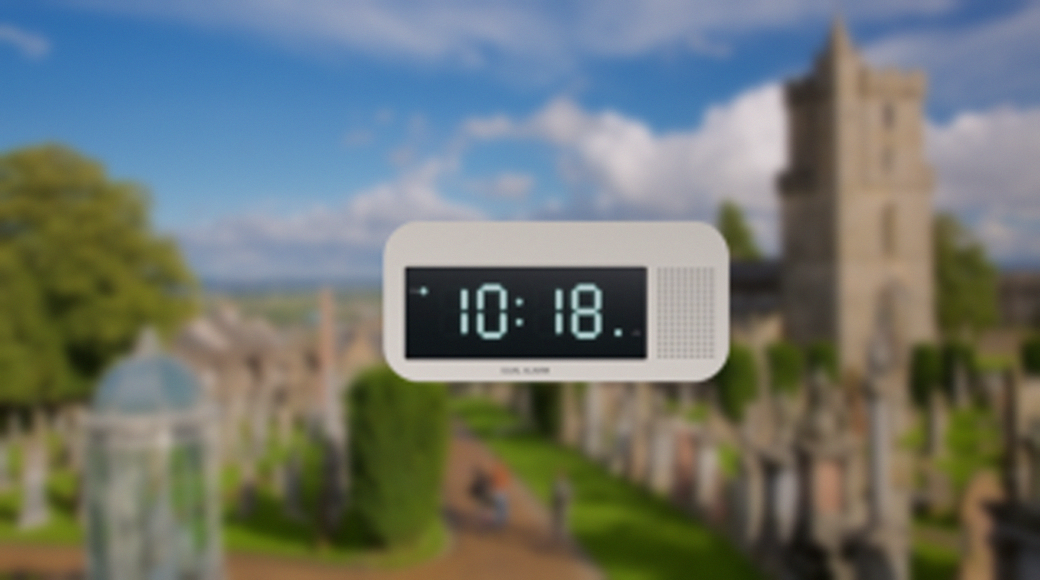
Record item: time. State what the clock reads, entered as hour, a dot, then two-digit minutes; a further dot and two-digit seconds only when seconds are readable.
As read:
10.18
